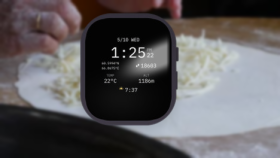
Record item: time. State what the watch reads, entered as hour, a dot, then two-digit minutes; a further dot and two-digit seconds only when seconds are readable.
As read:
1.25
